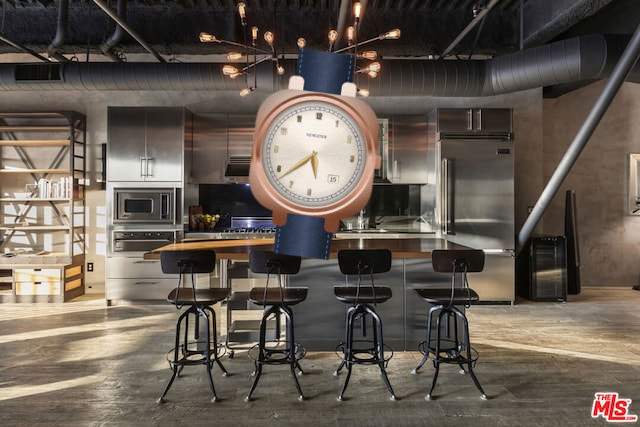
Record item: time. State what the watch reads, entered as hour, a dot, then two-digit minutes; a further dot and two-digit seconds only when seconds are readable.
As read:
5.38
